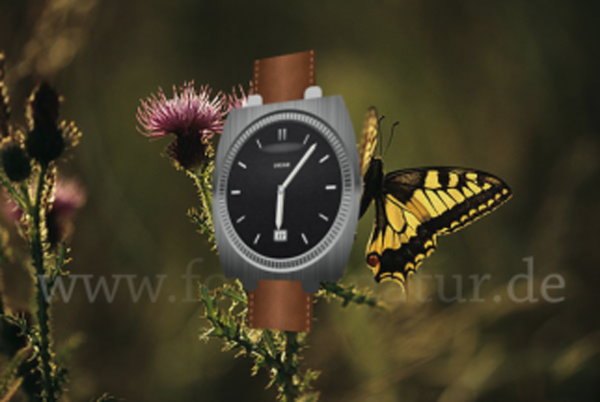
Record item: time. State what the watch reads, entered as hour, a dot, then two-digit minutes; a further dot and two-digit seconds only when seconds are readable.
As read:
6.07
